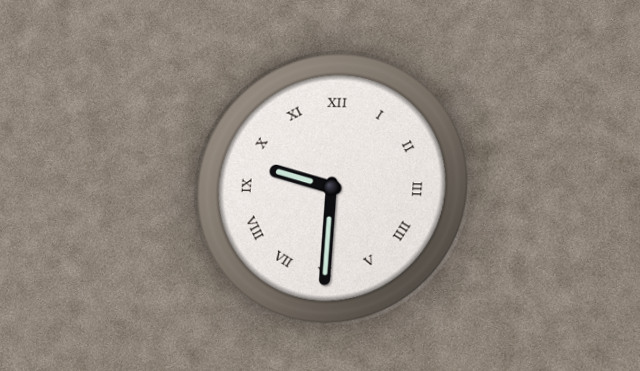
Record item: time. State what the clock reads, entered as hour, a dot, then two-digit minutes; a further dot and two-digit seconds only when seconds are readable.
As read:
9.30
